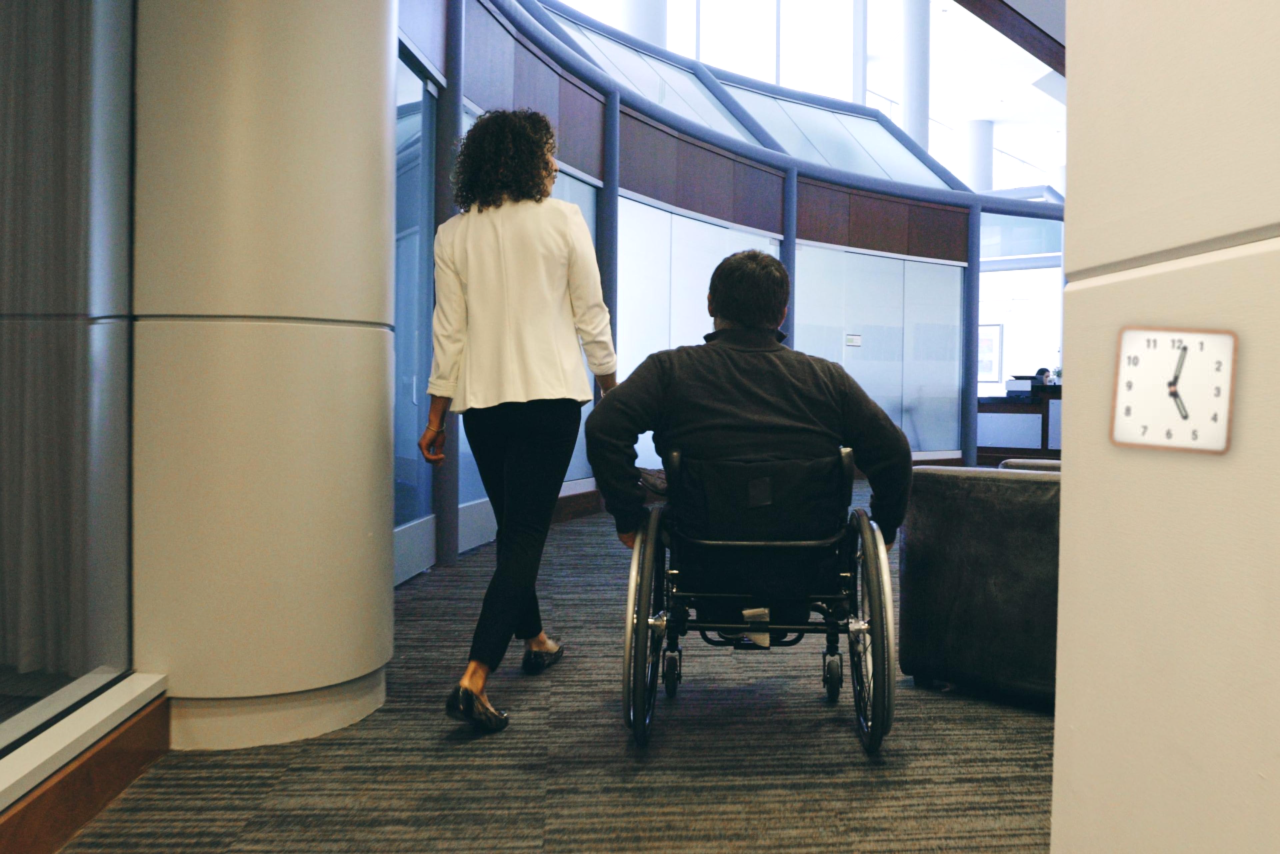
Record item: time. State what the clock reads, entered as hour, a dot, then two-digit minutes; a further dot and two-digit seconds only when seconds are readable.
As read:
5.02
